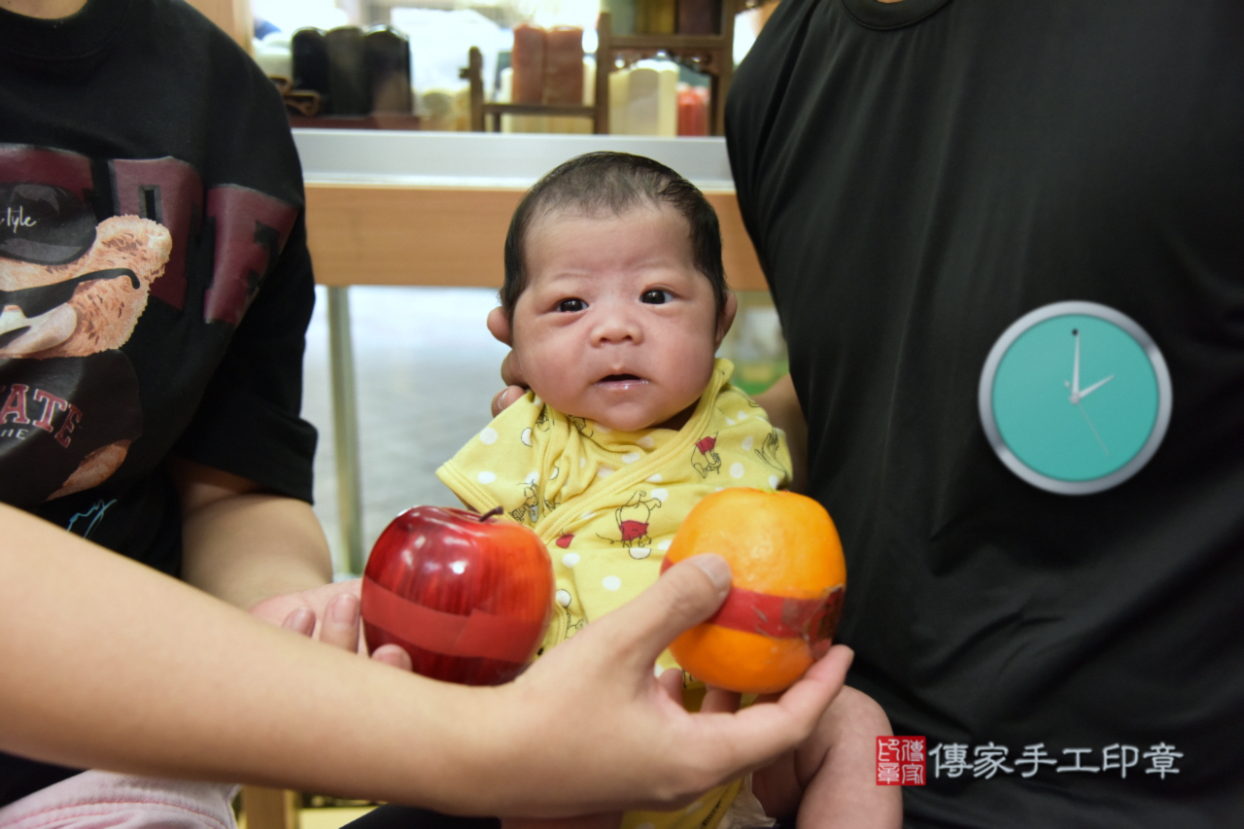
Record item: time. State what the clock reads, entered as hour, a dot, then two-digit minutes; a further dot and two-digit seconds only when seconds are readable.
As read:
2.00.25
